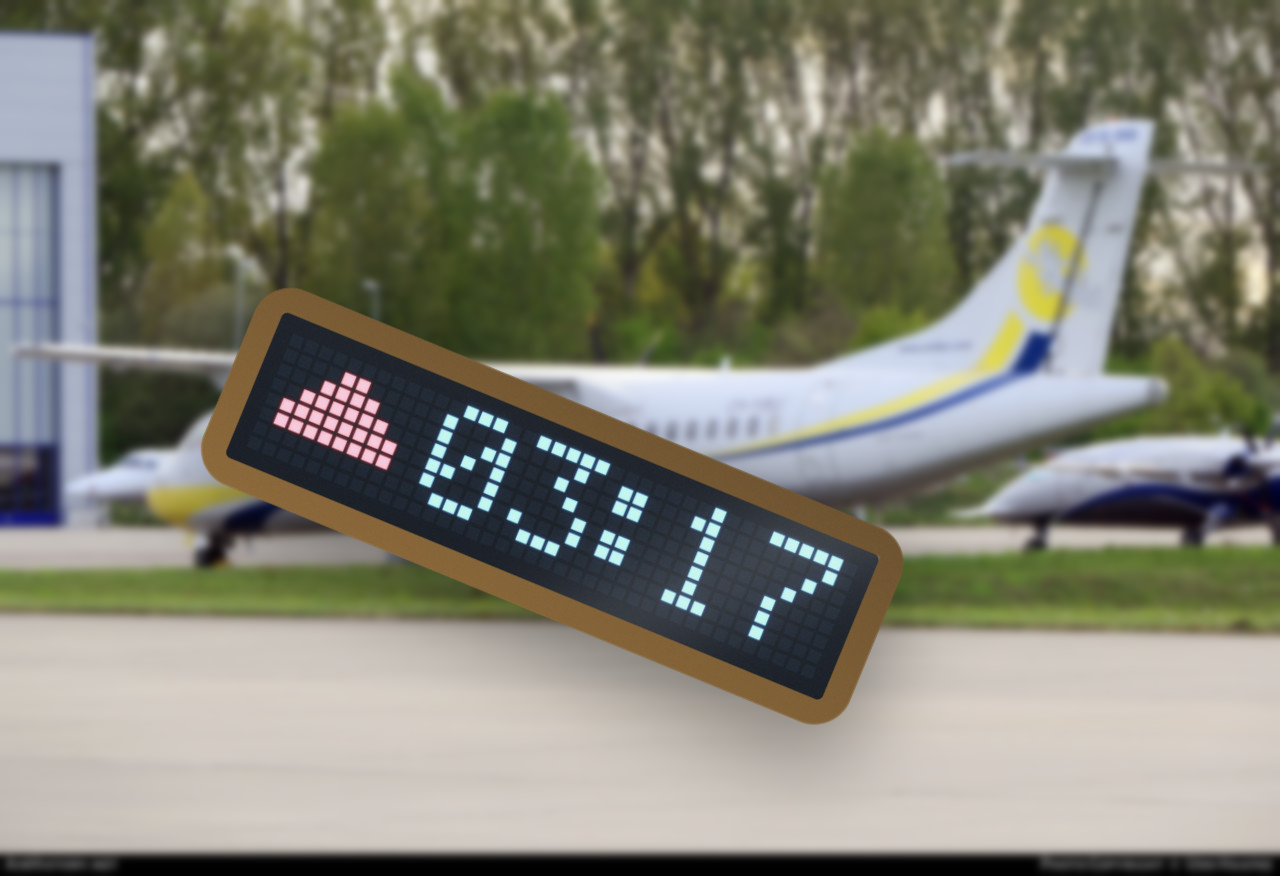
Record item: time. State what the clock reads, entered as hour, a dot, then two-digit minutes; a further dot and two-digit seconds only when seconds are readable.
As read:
3.17
